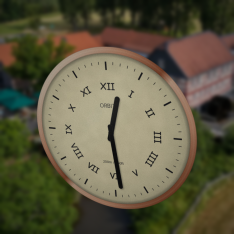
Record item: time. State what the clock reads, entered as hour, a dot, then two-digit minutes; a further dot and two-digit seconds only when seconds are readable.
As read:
12.29
